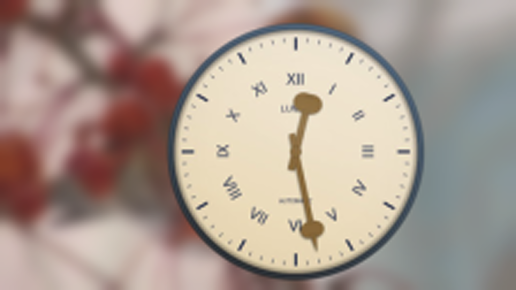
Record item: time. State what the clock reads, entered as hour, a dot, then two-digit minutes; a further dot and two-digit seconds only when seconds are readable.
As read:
12.28
